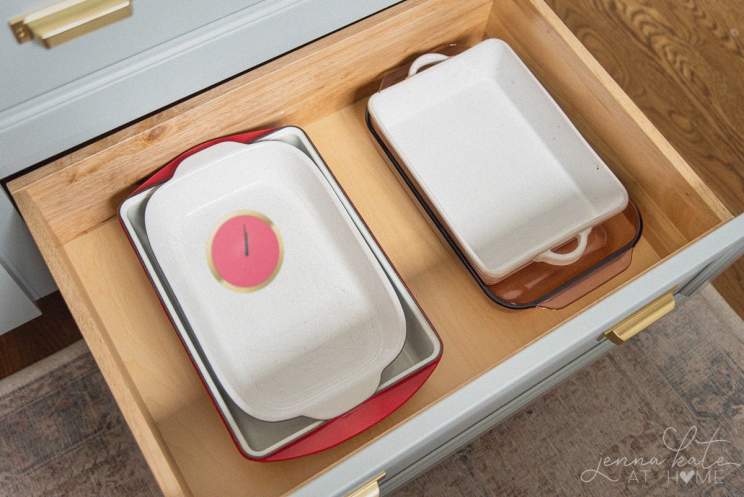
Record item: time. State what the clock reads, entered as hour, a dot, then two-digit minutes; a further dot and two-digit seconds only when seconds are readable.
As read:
11.59
